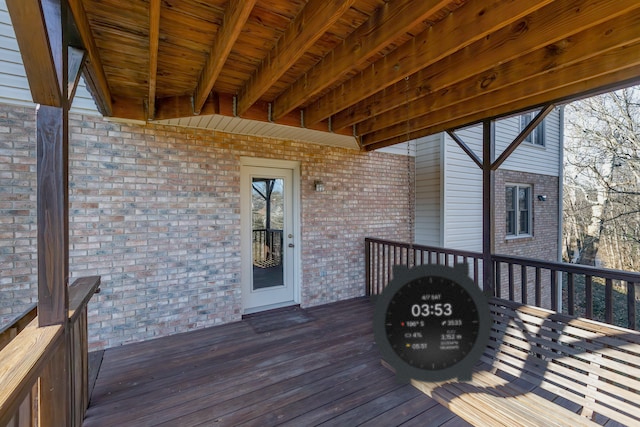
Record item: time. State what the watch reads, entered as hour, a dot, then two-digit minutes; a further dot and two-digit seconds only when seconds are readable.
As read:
3.53
